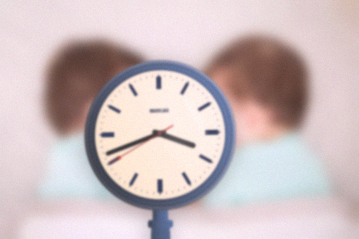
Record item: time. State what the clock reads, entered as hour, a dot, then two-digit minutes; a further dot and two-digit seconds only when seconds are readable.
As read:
3.41.40
